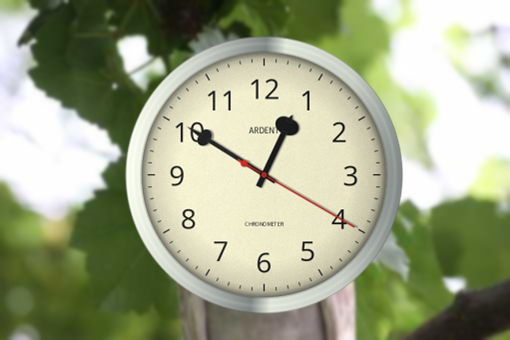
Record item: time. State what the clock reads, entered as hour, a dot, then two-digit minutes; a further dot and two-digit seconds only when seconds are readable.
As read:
12.50.20
